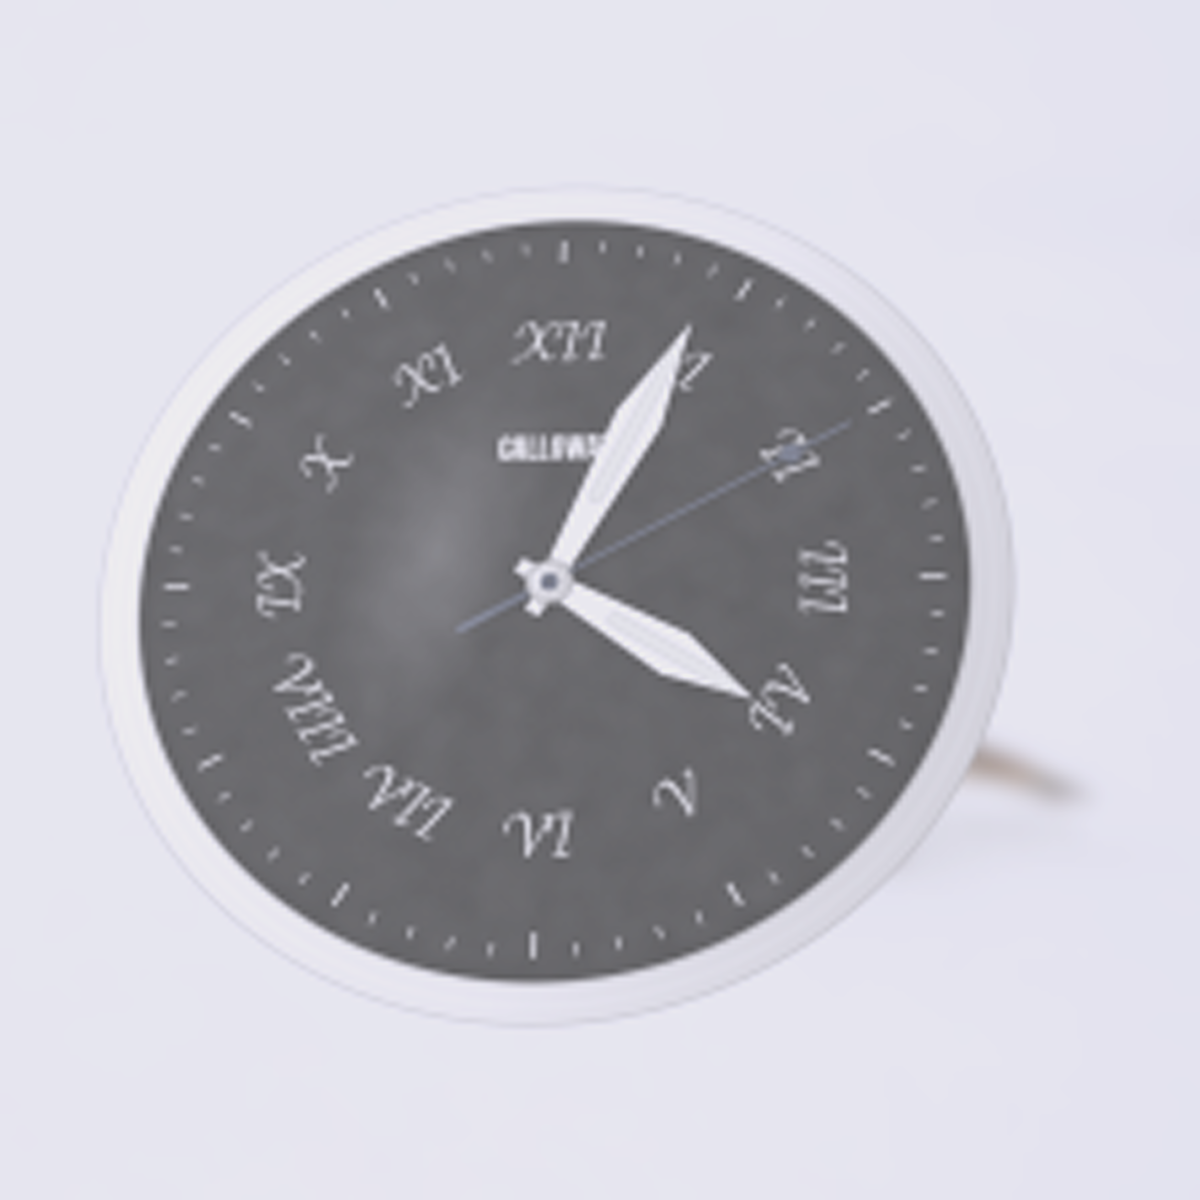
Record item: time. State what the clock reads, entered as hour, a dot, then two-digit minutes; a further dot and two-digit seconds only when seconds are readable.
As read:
4.04.10
